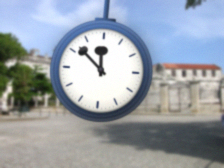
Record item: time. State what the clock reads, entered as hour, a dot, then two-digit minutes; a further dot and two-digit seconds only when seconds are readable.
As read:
11.52
